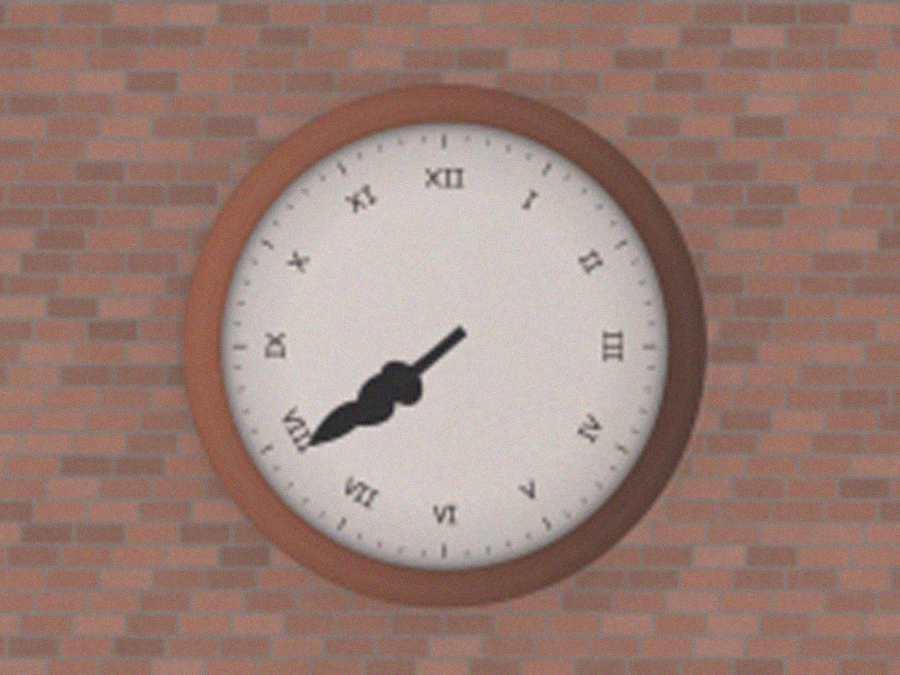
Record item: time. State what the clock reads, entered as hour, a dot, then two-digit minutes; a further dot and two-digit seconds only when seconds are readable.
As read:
7.39
